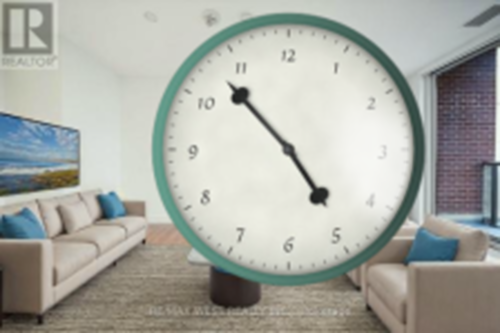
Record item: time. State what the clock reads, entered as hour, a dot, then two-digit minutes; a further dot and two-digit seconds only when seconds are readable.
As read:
4.53
